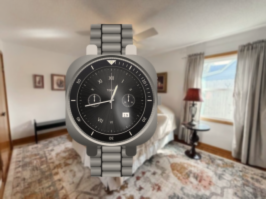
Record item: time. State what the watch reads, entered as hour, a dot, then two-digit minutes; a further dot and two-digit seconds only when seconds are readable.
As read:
12.43
